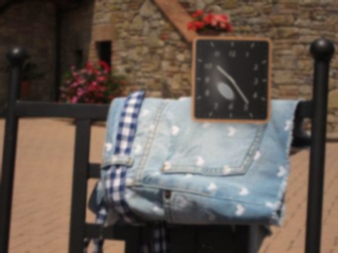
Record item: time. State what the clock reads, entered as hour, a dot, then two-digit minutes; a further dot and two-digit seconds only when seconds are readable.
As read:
10.24
